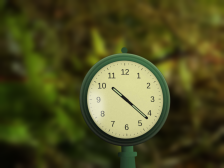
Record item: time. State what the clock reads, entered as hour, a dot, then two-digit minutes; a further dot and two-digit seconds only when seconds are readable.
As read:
10.22
